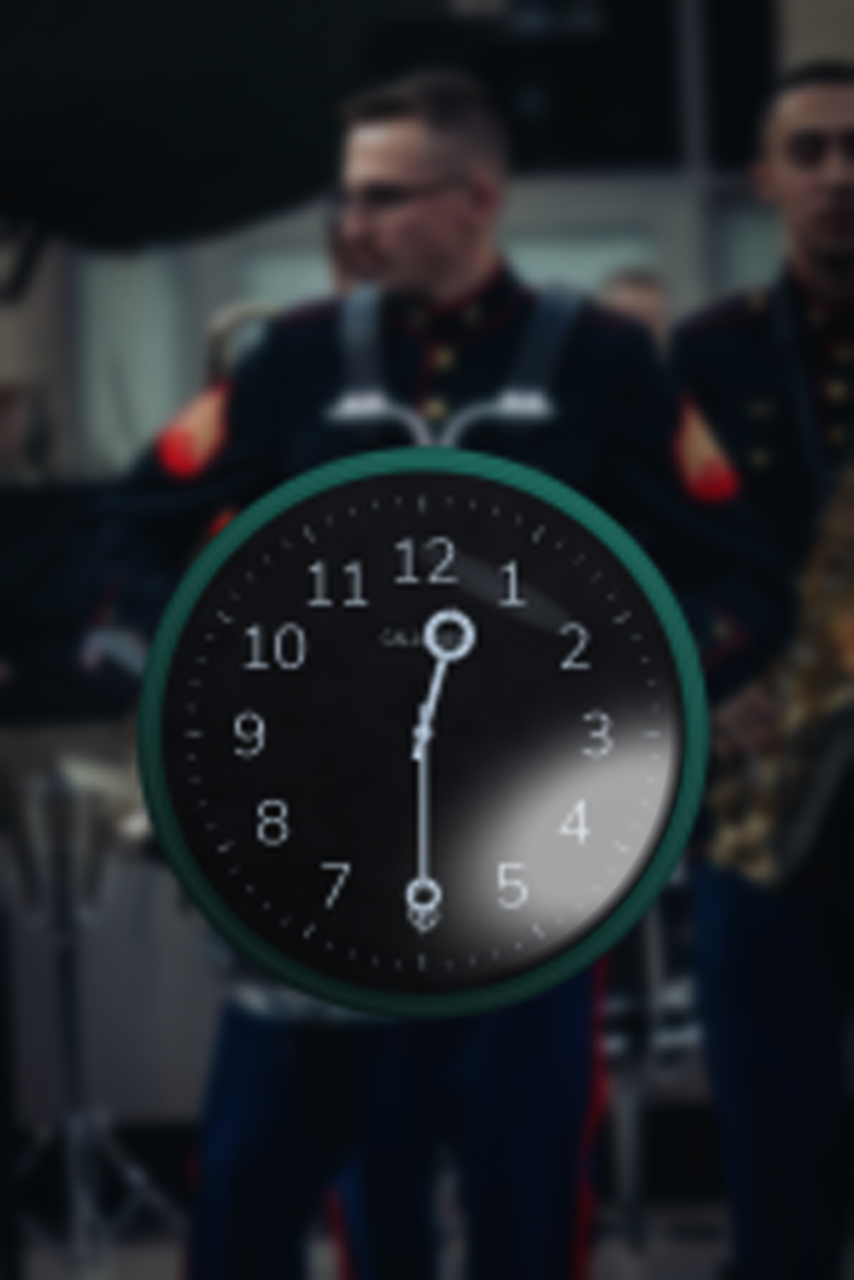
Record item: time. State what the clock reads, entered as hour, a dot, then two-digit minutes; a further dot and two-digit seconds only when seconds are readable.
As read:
12.30
